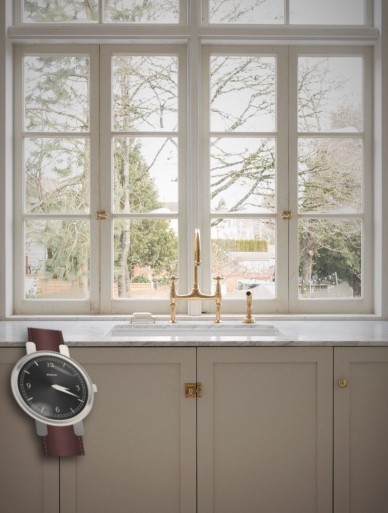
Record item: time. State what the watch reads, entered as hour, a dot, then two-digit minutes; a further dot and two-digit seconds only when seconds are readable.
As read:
3.19
